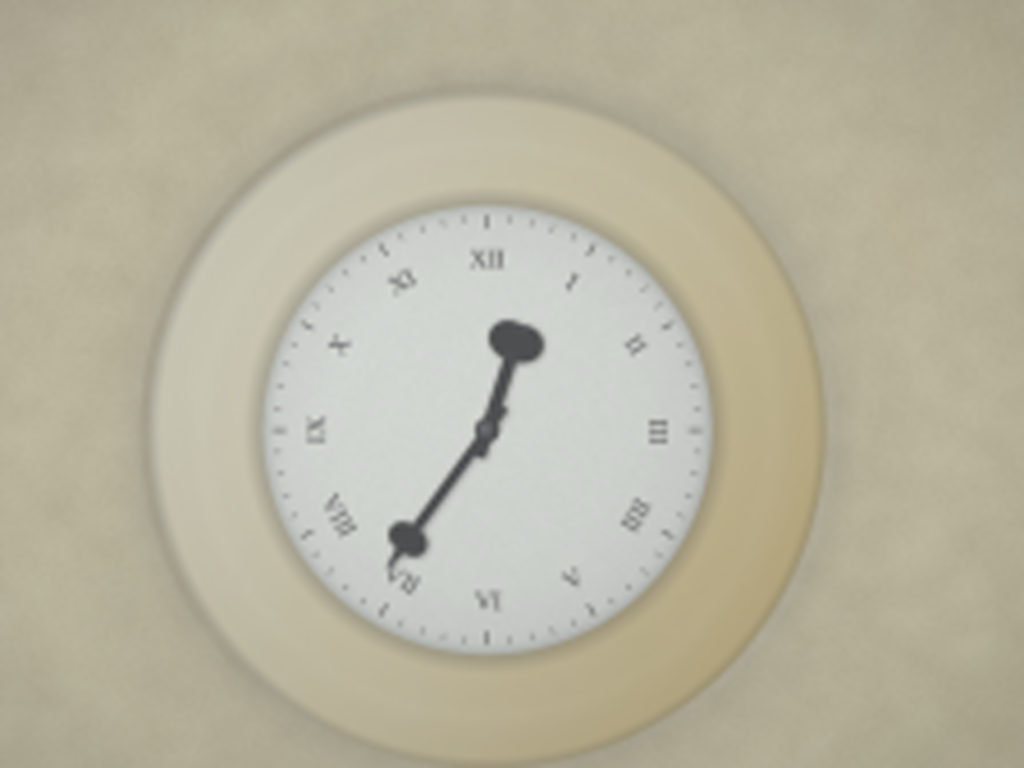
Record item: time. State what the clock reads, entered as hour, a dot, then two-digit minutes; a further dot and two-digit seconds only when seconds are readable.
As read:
12.36
